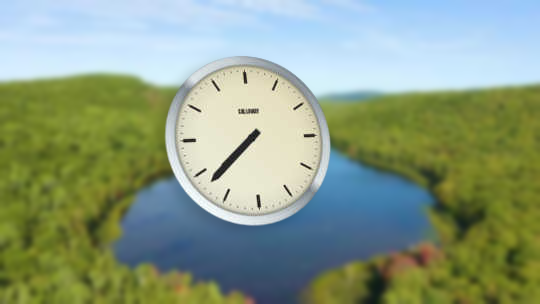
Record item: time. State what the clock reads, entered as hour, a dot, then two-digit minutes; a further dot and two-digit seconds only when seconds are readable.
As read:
7.38
